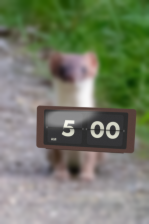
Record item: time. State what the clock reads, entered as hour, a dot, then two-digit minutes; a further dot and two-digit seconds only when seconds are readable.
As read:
5.00
